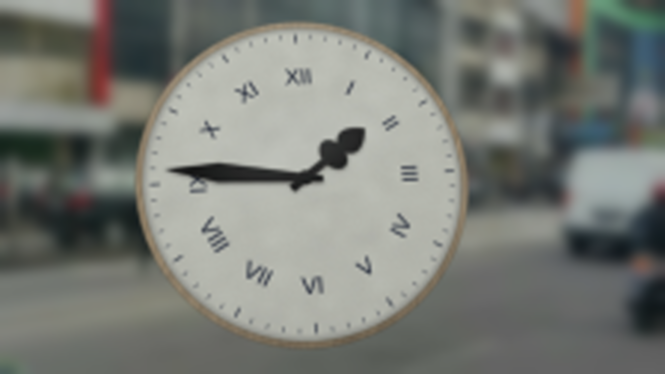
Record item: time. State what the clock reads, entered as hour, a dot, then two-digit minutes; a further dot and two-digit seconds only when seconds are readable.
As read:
1.46
